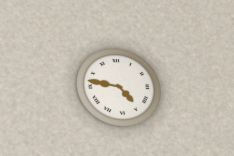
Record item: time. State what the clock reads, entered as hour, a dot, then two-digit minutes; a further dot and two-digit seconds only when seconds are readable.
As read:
4.47
